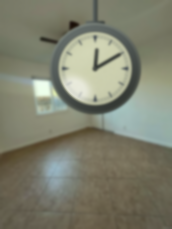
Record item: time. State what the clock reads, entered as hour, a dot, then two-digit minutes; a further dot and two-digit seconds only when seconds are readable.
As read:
12.10
